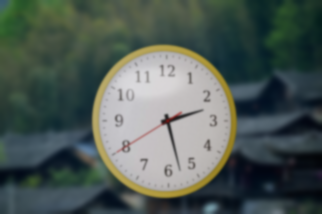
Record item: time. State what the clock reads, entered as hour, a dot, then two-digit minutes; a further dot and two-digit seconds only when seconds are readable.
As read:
2.27.40
